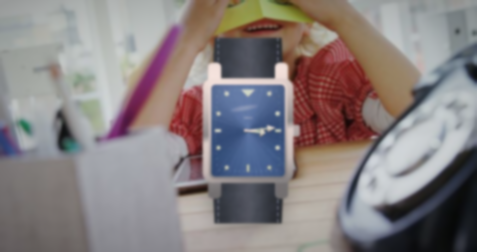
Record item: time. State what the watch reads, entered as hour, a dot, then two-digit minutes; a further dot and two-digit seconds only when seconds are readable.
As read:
3.14
